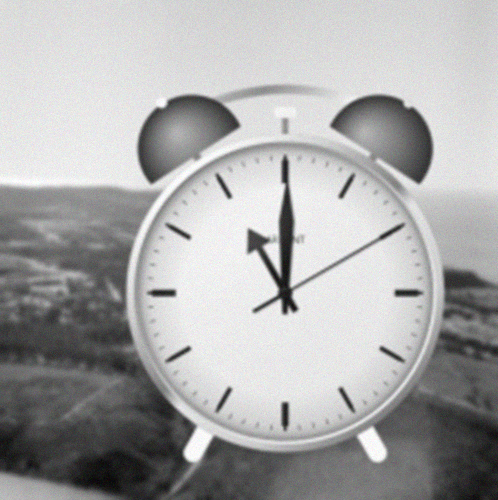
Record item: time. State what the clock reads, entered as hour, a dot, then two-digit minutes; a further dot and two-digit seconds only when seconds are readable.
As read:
11.00.10
